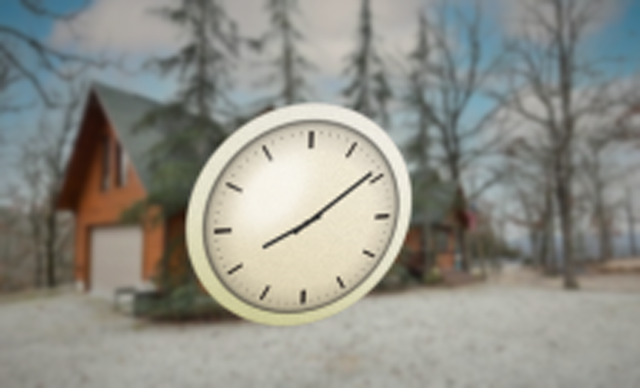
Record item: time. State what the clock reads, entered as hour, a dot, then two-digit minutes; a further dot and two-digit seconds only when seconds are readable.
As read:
8.09
